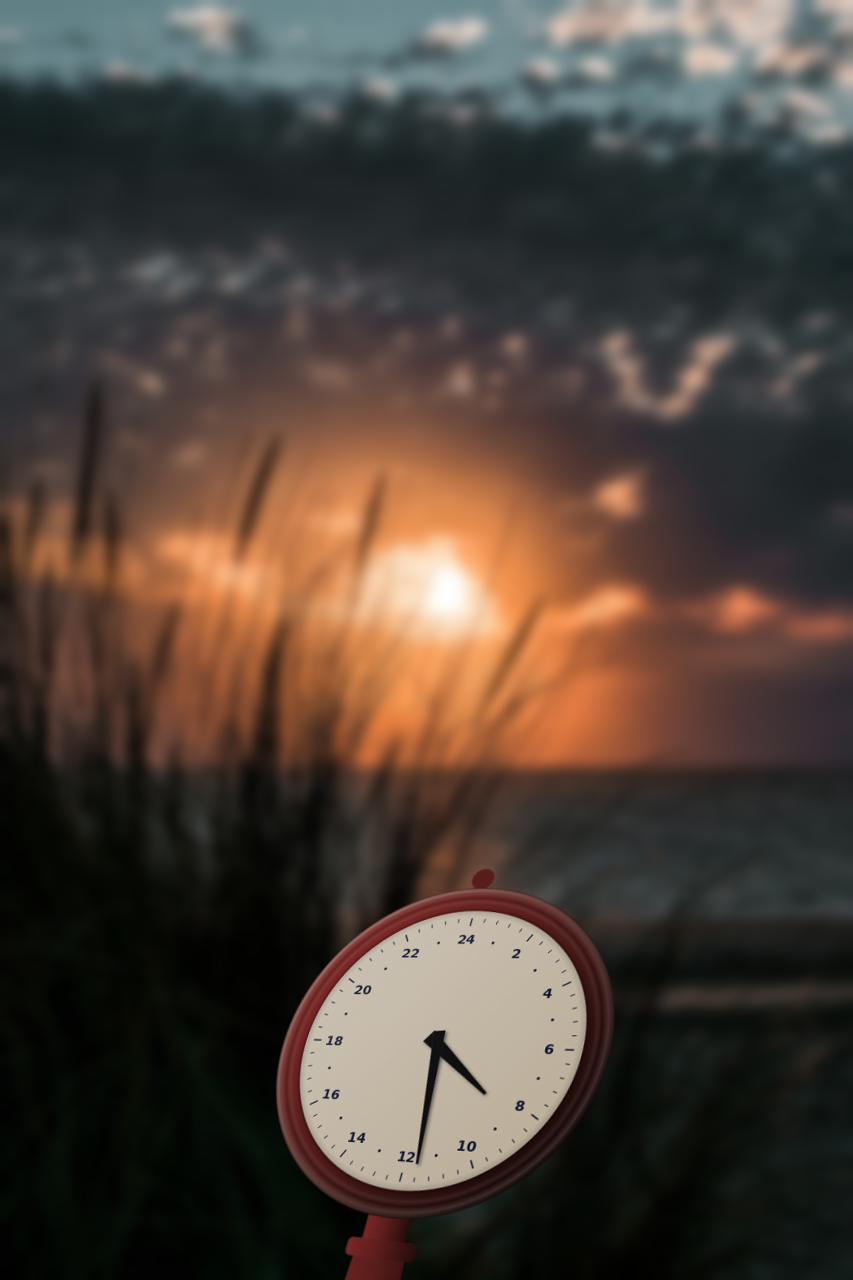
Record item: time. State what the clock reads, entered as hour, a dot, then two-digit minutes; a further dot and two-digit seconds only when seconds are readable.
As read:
8.29
